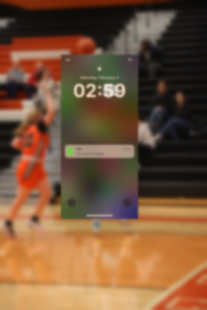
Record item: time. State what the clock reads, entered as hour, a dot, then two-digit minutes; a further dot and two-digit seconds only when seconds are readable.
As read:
2.59
